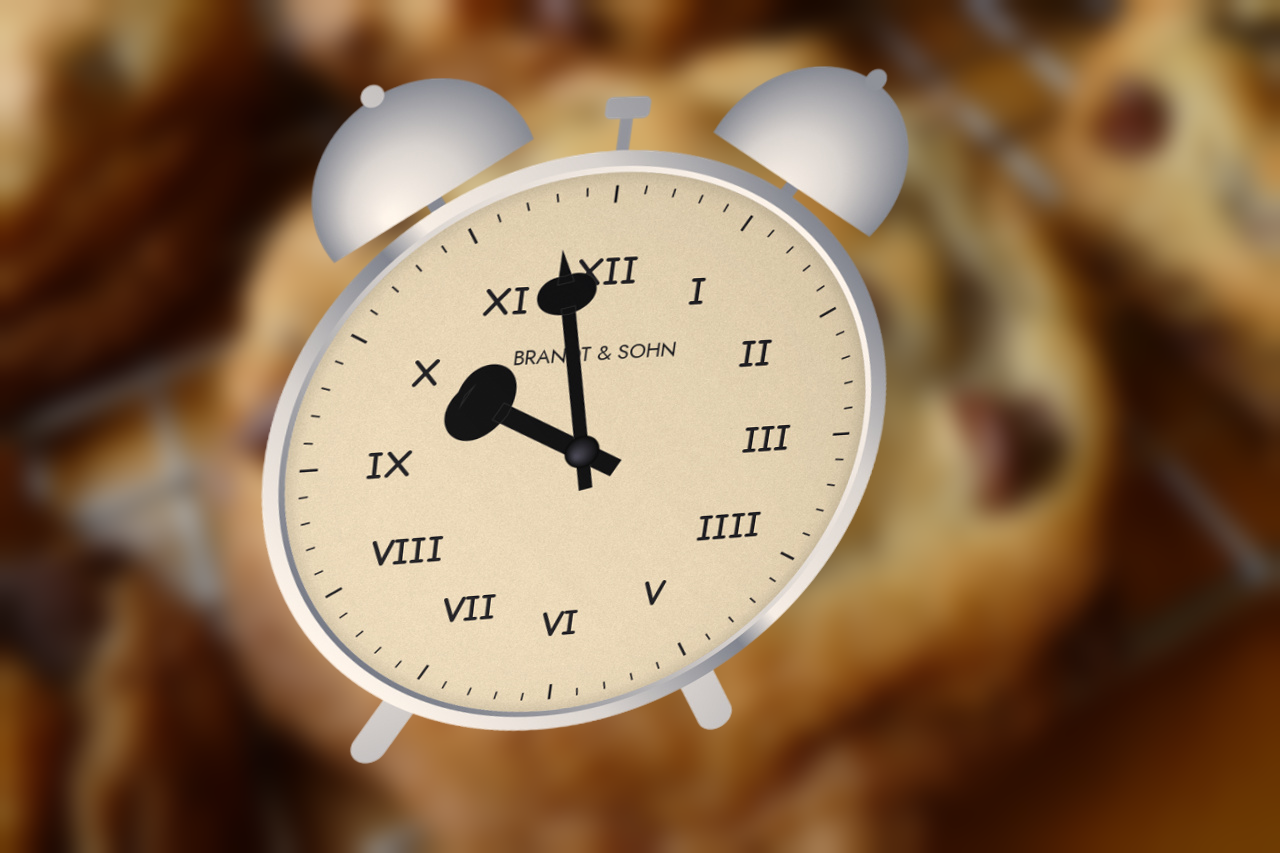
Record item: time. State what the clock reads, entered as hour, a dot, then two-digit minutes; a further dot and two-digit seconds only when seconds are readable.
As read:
9.58
